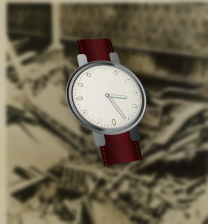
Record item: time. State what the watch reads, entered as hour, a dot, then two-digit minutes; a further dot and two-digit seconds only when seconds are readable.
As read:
3.26
